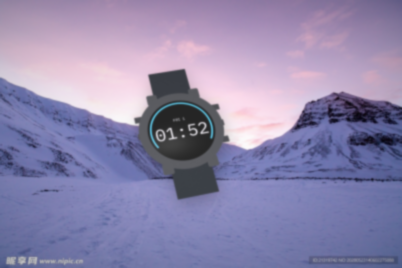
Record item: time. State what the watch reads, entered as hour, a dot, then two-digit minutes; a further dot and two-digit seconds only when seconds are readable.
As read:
1.52
